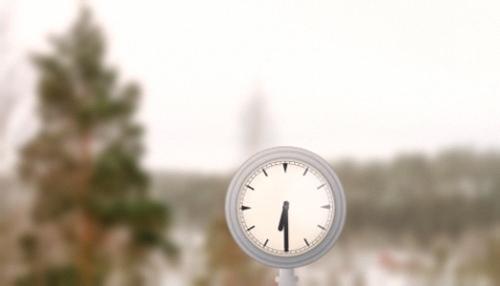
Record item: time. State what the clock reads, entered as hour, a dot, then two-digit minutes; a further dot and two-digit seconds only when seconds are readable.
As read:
6.30
